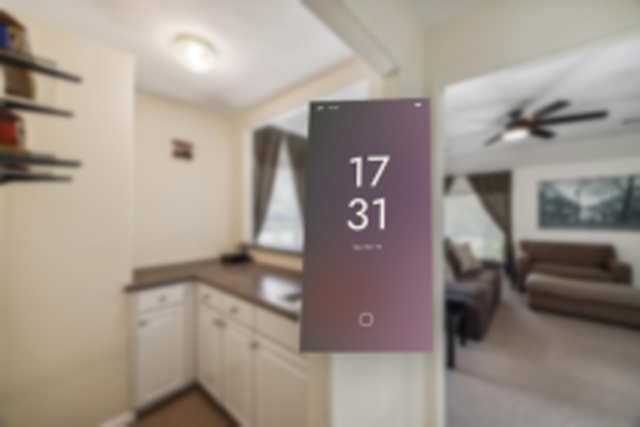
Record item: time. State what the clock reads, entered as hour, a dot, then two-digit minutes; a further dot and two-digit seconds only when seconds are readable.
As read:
17.31
